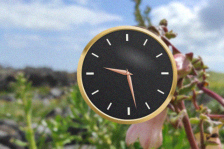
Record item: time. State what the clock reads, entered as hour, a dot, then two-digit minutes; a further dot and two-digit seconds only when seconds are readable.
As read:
9.28
